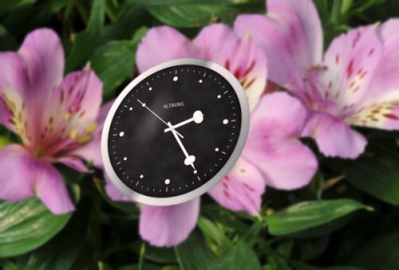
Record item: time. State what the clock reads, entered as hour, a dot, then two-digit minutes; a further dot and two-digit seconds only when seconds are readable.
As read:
2.24.52
